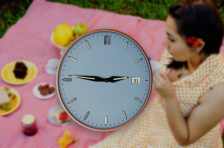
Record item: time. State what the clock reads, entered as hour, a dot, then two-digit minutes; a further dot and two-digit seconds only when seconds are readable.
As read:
2.46
